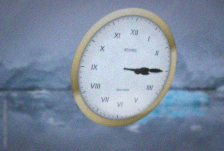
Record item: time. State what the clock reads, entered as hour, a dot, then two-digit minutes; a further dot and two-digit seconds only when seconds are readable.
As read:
3.15
